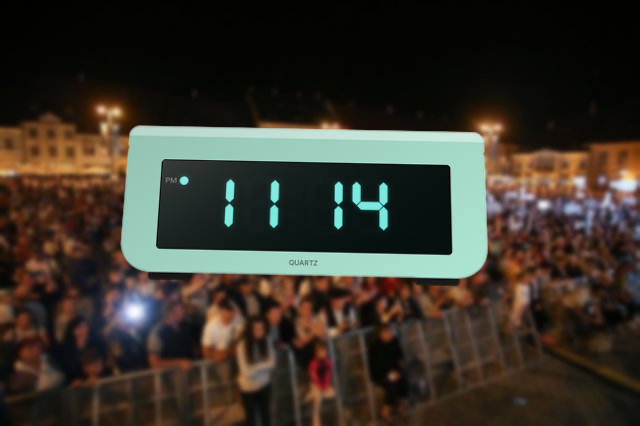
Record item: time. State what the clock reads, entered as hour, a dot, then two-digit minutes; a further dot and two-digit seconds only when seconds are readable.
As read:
11.14
